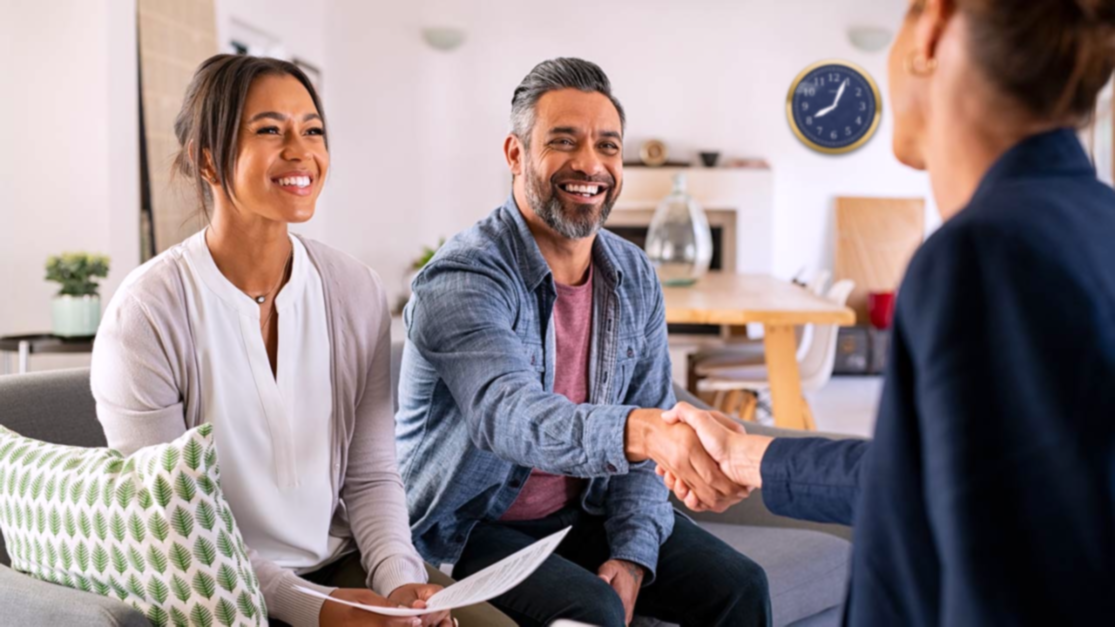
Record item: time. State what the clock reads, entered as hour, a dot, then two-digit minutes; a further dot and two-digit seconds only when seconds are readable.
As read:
8.04
